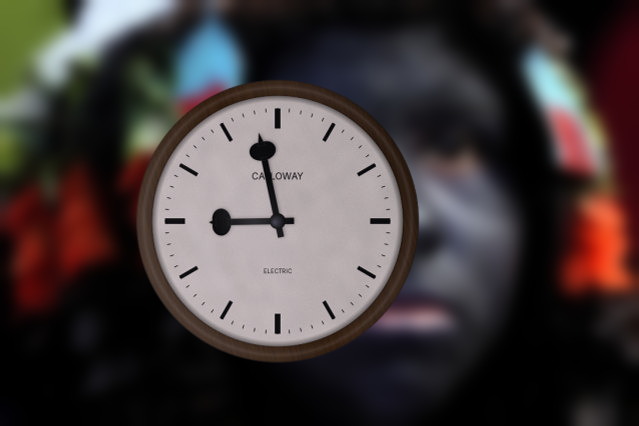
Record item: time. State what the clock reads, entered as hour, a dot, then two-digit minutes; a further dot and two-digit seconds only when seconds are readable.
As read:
8.58
